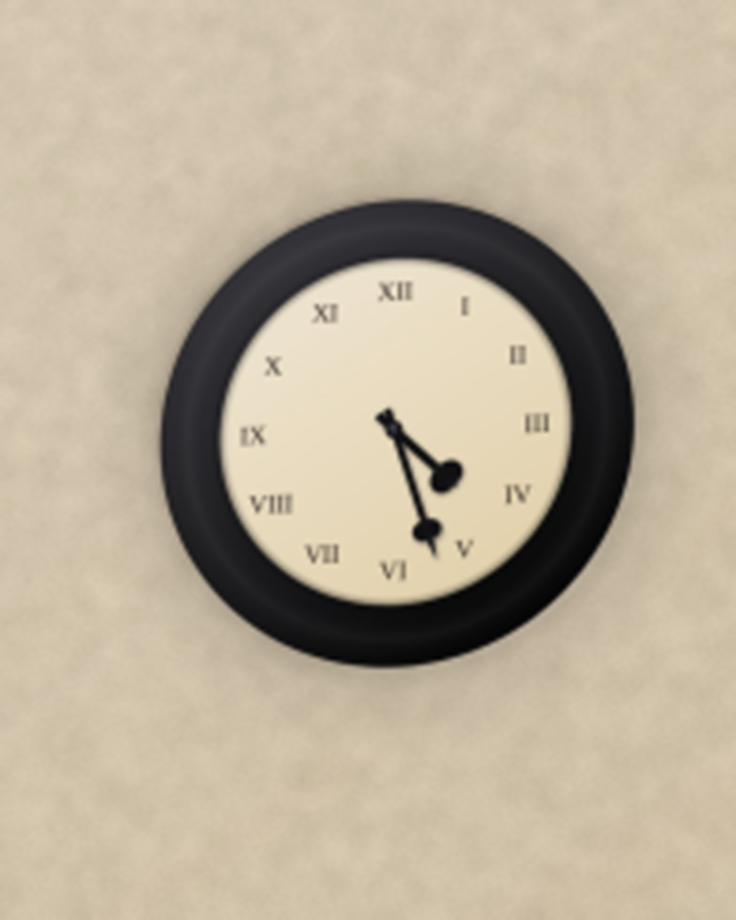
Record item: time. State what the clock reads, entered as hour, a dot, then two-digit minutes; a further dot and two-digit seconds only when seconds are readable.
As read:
4.27
